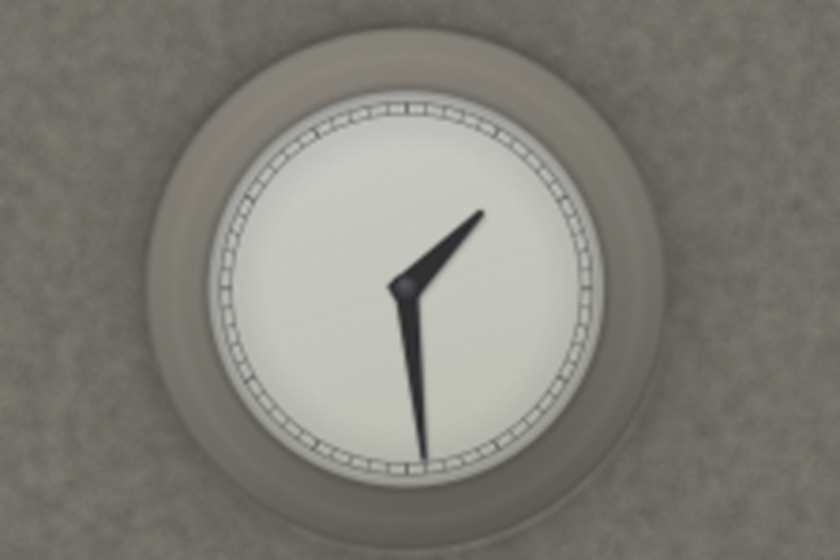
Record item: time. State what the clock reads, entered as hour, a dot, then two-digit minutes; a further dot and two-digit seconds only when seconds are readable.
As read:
1.29
